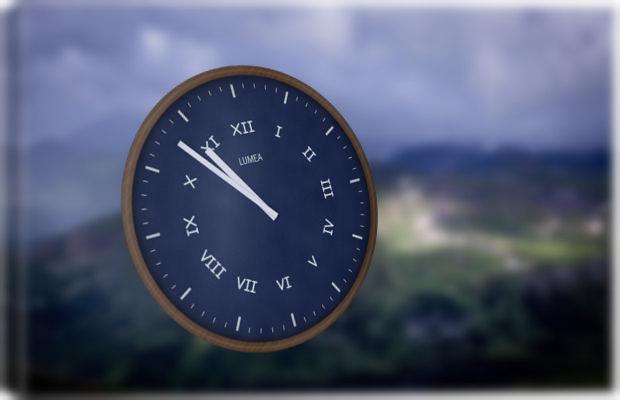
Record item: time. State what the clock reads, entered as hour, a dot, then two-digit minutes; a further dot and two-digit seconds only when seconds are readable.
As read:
10.53
